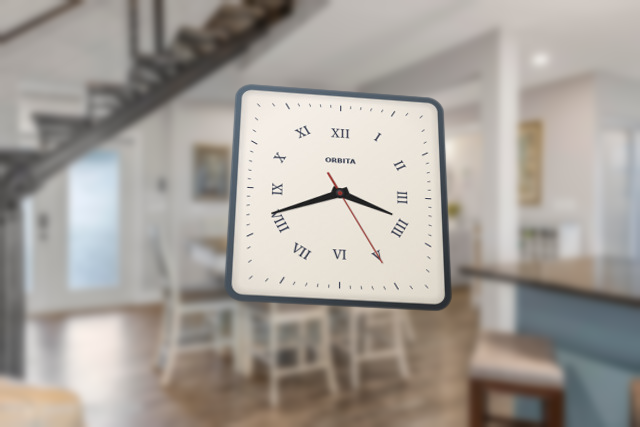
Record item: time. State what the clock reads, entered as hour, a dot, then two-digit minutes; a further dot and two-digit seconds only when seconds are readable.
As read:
3.41.25
